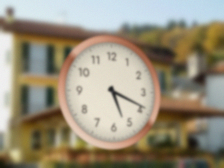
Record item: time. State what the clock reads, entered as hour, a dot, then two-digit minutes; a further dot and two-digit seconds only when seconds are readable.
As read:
5.19
